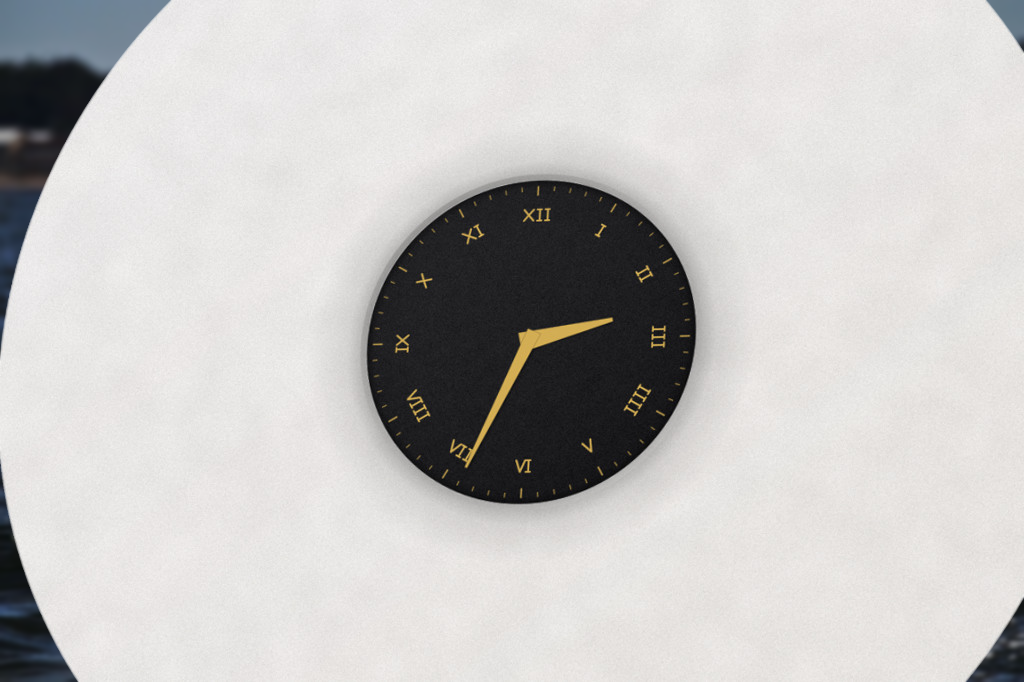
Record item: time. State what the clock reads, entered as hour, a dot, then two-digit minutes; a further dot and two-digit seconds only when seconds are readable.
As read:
2.34
